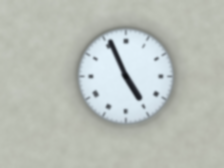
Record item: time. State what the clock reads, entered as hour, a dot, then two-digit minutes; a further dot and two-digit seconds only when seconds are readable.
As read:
4.56
